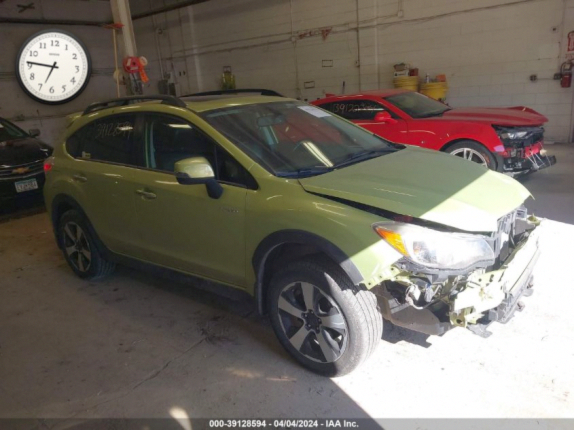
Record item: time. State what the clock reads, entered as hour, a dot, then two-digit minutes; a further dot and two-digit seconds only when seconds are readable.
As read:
6.46
